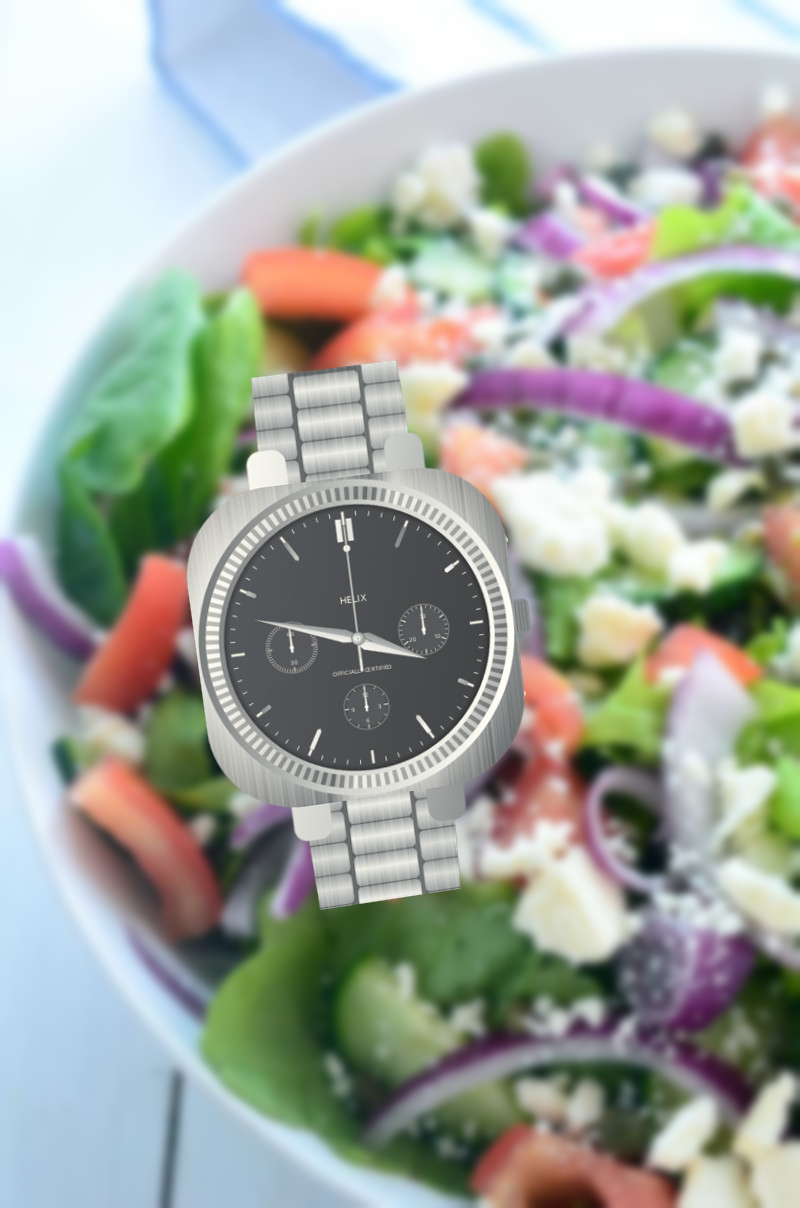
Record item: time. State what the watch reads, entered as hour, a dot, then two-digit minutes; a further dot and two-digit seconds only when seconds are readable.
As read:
3.48
